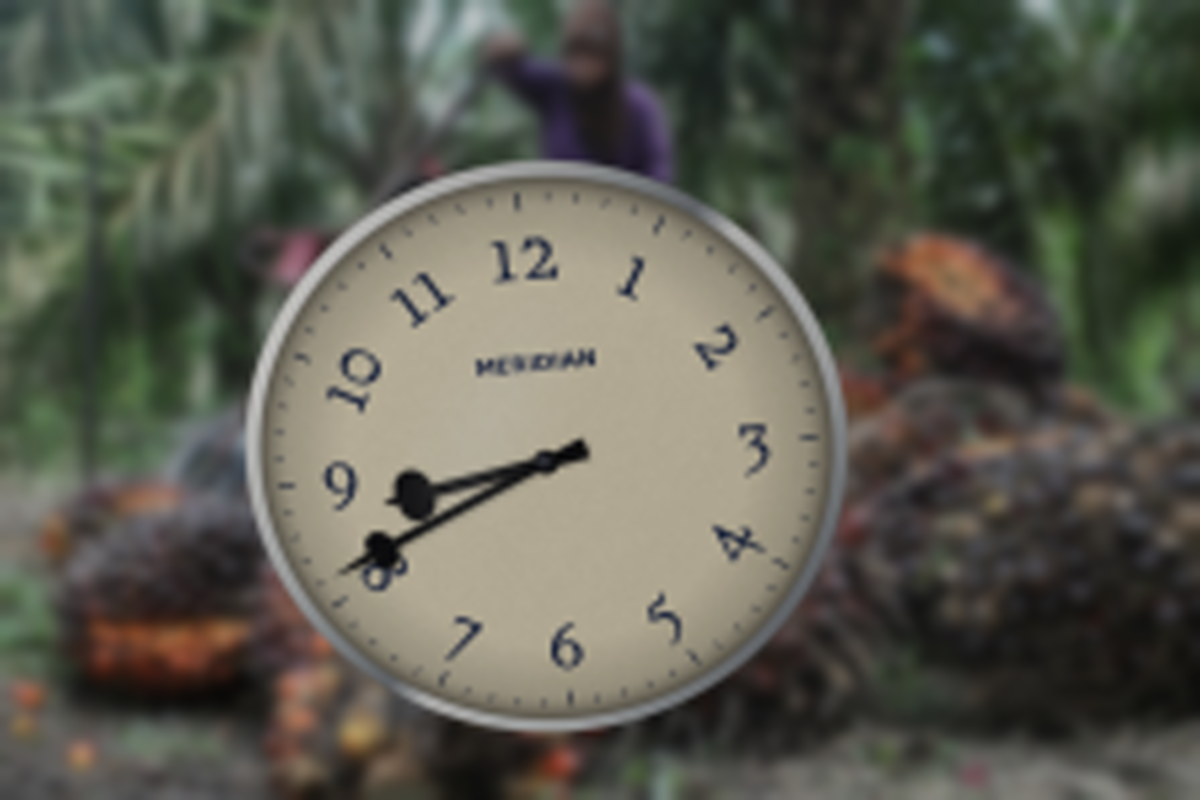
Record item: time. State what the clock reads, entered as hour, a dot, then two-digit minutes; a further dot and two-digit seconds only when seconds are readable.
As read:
8.41
